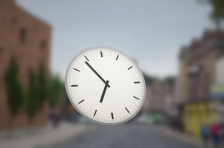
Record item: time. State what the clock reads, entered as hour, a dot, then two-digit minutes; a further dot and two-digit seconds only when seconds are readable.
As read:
6.54
